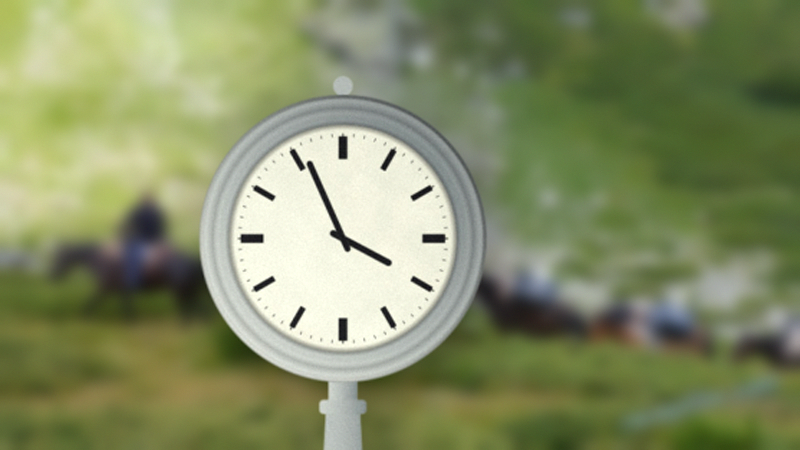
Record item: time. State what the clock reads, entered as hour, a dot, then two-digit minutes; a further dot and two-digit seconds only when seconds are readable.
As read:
3.56
